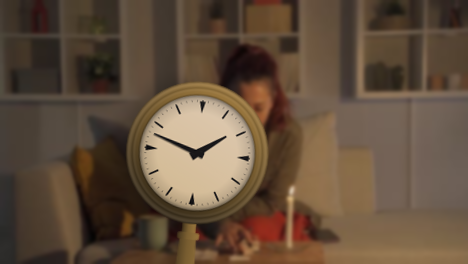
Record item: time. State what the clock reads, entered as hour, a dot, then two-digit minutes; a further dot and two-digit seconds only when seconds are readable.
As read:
1.48
